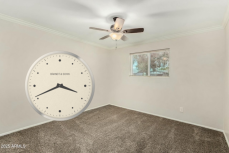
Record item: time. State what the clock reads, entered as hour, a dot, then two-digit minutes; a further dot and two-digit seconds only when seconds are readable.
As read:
3.41
